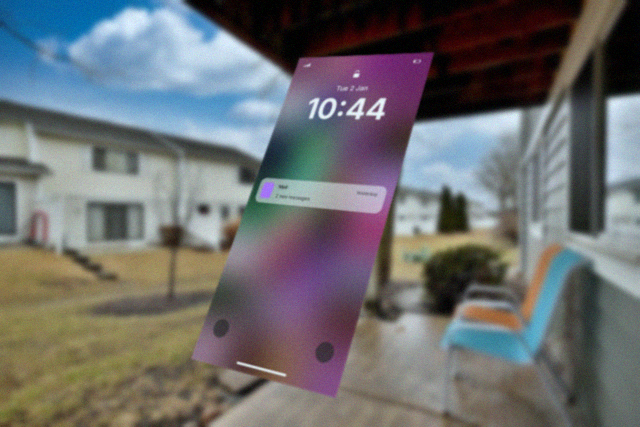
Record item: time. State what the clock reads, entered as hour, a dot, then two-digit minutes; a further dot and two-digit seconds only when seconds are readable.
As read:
10.44
